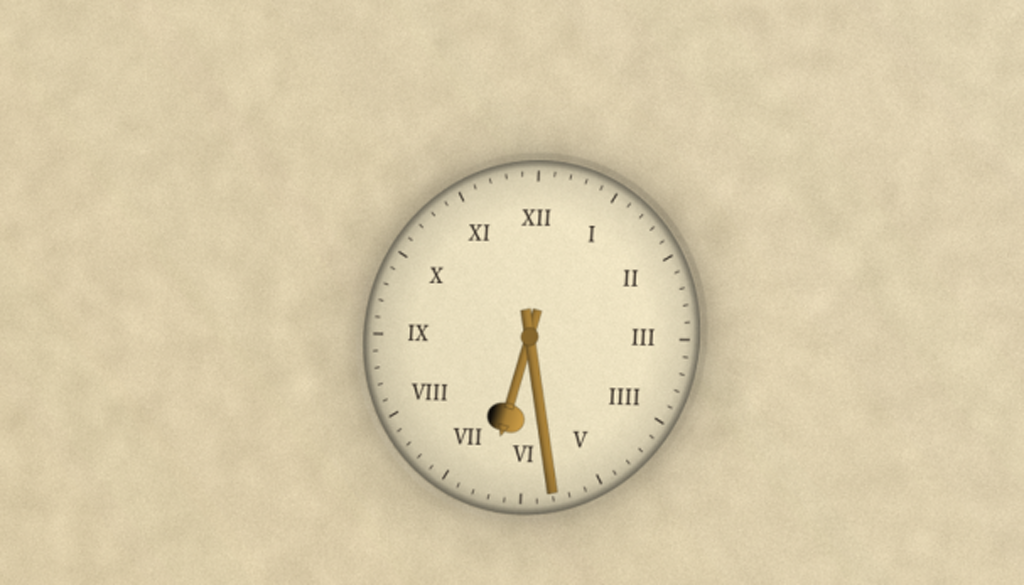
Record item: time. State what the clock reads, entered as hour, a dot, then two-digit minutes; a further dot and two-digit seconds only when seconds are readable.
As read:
6.28
